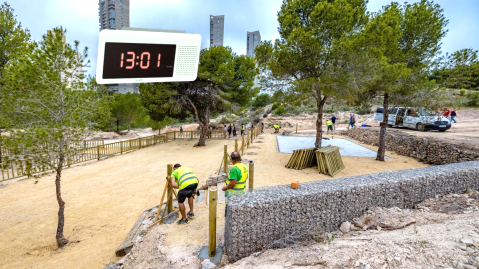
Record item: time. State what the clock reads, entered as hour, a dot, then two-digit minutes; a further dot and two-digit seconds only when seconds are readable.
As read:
13.01
